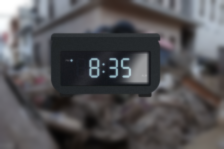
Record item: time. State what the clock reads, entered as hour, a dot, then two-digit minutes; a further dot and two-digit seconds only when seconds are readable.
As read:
8.35
